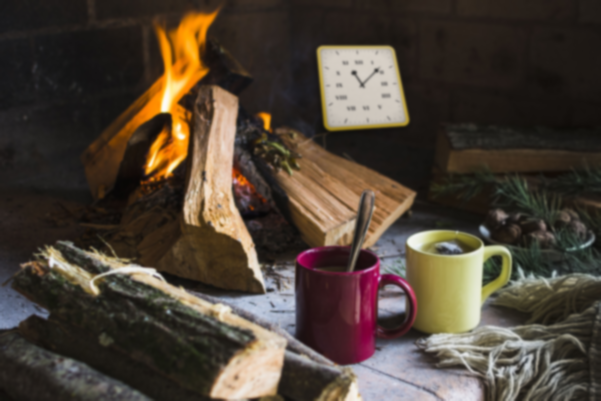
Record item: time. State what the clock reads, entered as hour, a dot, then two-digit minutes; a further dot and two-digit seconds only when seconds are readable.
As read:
11.08
